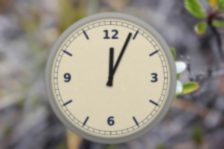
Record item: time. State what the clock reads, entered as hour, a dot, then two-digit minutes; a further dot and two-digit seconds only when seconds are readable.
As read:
12.04
